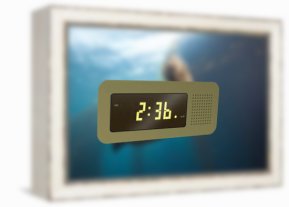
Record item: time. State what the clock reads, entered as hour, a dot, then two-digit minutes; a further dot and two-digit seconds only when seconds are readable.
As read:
2.36
